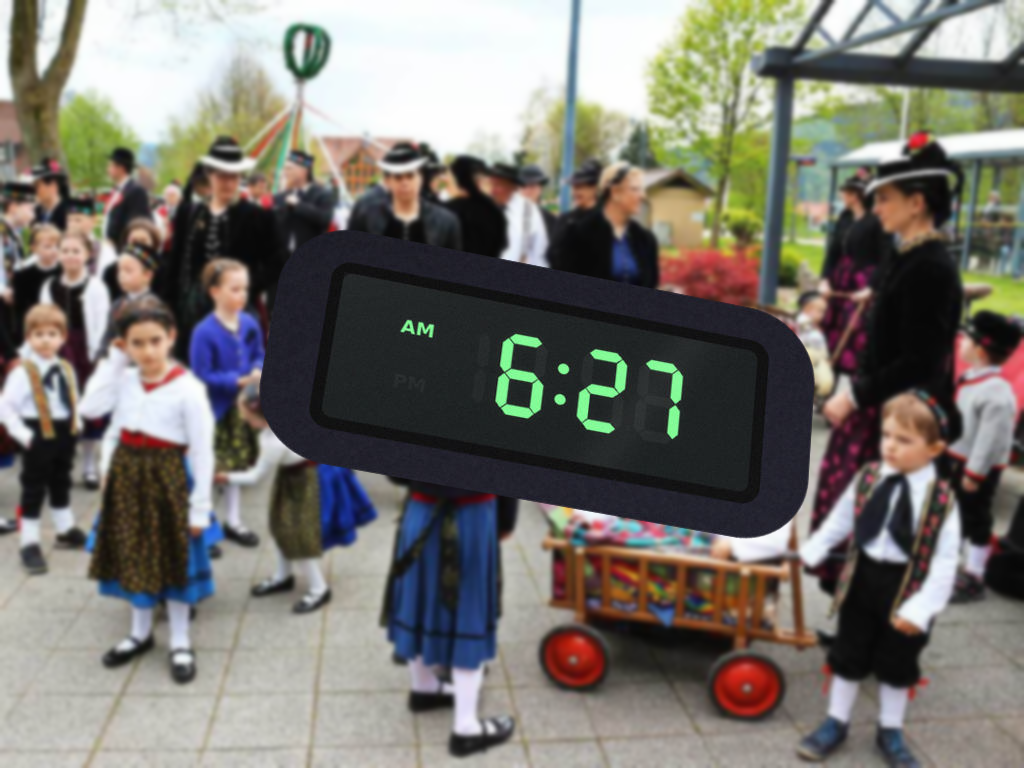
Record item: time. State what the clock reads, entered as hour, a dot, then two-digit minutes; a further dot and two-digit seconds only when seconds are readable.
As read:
6.27
